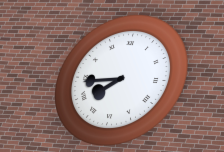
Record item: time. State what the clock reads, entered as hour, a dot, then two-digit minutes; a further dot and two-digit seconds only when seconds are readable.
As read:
7.44
